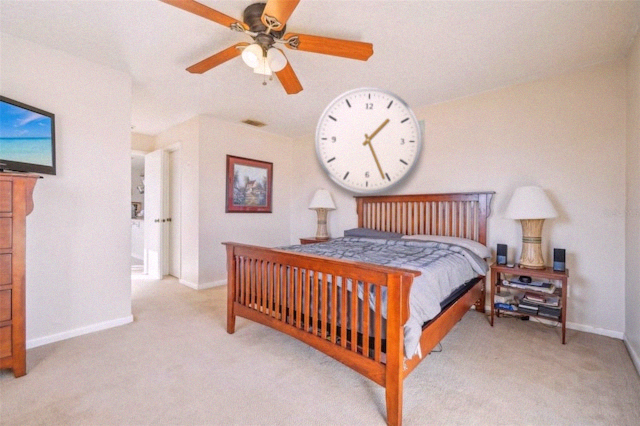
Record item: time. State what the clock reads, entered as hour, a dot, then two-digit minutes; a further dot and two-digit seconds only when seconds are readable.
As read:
1.26
